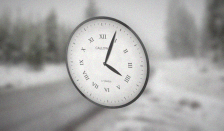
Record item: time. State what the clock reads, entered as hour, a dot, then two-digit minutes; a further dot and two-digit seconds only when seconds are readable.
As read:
4.04
